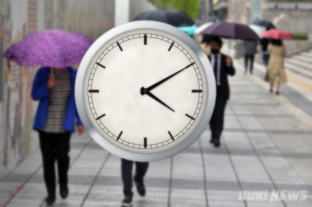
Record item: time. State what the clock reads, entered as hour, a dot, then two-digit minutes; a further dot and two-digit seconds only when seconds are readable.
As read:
4.10
